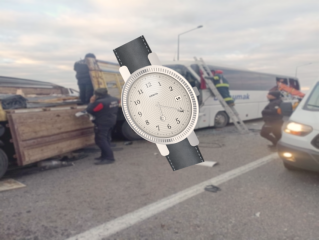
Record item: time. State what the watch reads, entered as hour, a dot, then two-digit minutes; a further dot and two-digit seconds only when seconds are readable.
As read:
6.20
